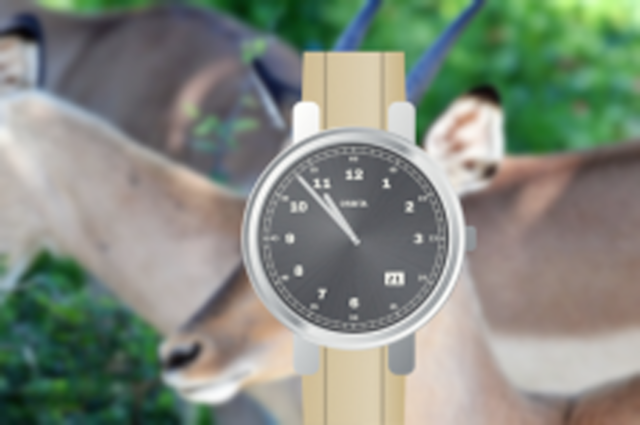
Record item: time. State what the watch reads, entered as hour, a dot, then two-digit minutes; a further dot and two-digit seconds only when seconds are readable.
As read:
10.53
